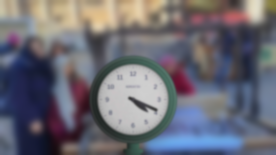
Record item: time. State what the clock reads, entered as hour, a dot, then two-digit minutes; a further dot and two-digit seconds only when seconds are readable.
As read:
4.19
